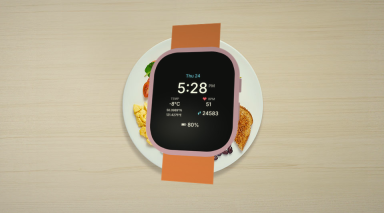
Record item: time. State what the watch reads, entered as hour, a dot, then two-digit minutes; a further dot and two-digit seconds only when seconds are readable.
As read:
5.28
